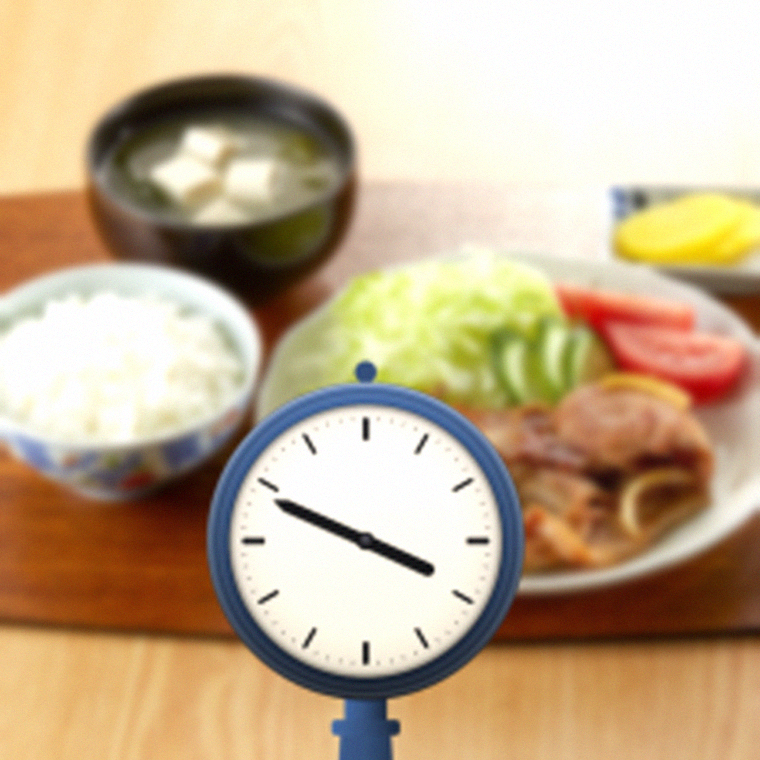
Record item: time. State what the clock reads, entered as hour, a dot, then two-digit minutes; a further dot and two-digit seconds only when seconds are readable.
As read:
3.49
